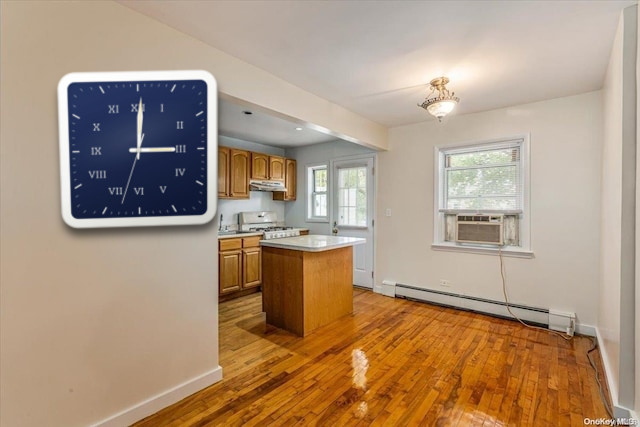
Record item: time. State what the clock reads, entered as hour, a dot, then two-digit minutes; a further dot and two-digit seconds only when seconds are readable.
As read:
3.00.33
